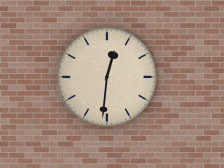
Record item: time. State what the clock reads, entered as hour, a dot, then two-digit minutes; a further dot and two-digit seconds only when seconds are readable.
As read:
12.31
